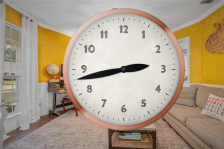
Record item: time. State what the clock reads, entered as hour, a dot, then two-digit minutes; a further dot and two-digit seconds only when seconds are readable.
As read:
2.43
